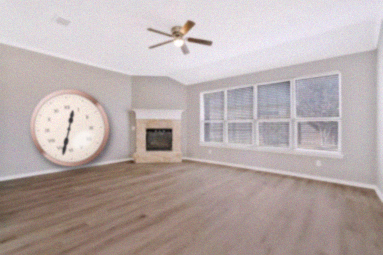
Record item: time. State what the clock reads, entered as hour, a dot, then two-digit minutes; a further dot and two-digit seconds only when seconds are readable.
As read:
12.33
